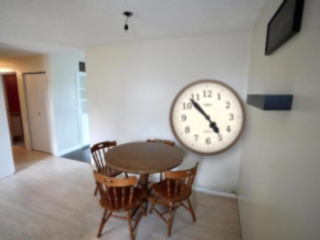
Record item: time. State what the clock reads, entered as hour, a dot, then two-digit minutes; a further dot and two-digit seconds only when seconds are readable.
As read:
4.53
